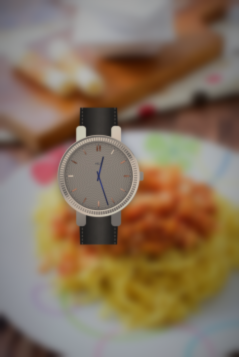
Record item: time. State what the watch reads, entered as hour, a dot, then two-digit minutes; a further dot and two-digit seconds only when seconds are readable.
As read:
12.27
